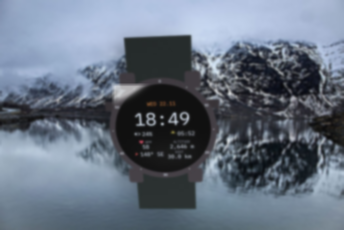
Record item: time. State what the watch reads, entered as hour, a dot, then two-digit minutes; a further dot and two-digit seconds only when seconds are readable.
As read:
18.49
